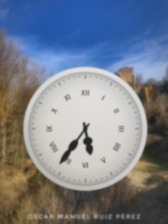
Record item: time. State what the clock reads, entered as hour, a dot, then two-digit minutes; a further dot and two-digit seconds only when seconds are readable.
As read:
5.36
